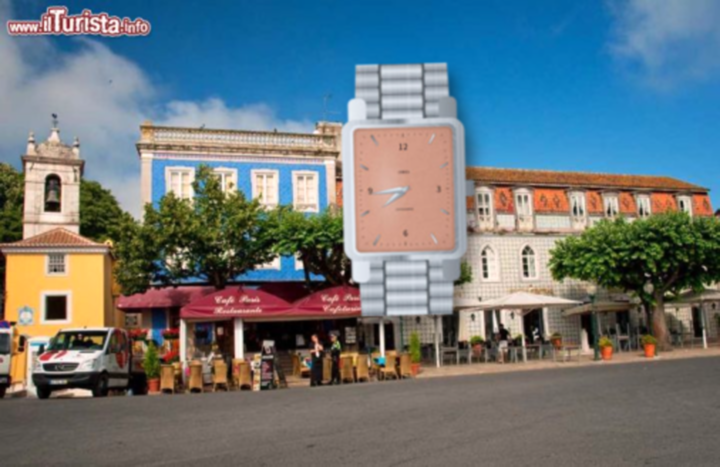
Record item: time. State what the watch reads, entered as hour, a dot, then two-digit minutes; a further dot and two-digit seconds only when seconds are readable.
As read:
7.44
